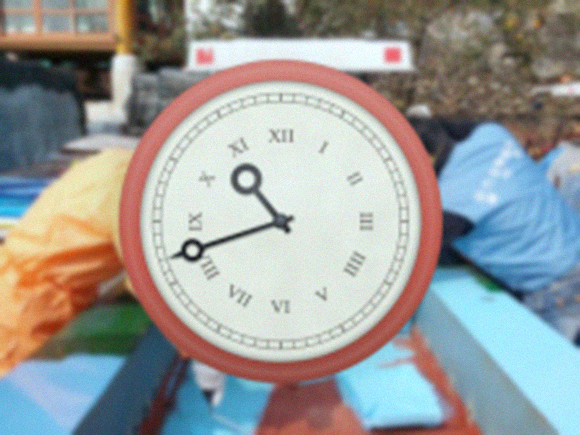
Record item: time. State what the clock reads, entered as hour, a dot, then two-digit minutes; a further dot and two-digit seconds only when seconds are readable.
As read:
10.42
